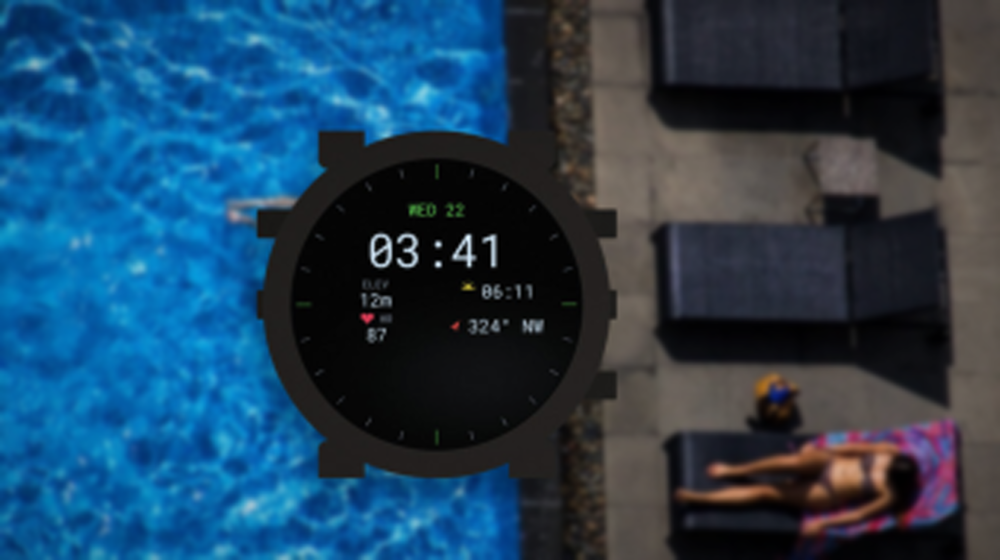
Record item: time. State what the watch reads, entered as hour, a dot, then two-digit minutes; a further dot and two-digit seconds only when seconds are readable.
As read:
3.41
